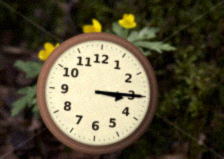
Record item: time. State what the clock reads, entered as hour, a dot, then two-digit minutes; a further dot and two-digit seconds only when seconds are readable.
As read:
3.15
